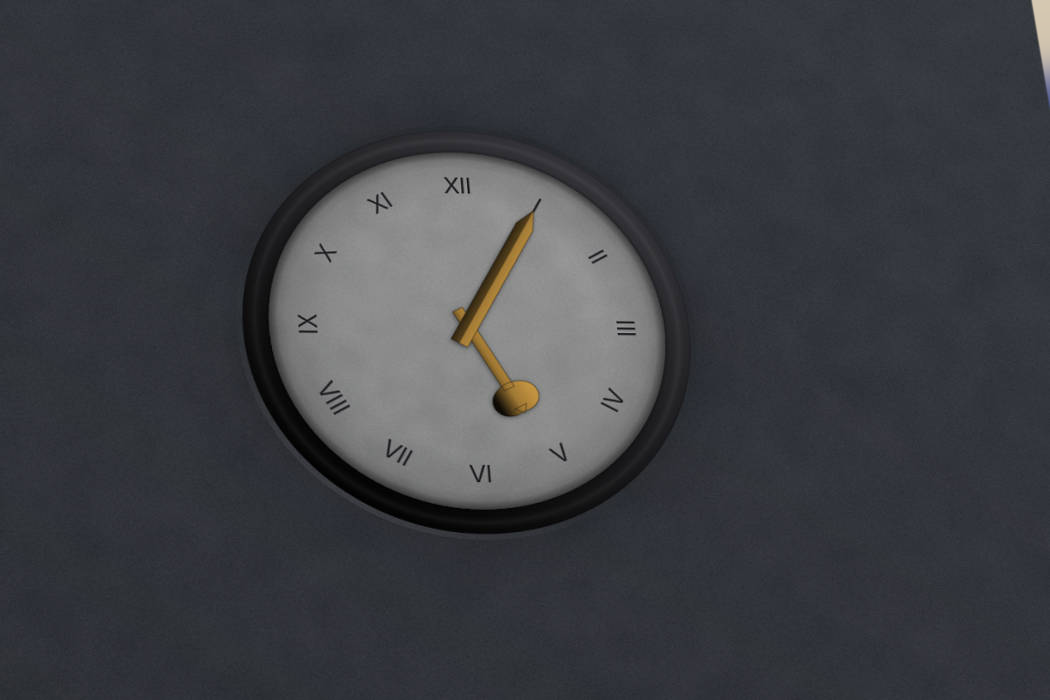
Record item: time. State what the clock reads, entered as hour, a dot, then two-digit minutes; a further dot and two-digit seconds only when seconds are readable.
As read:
5.05
